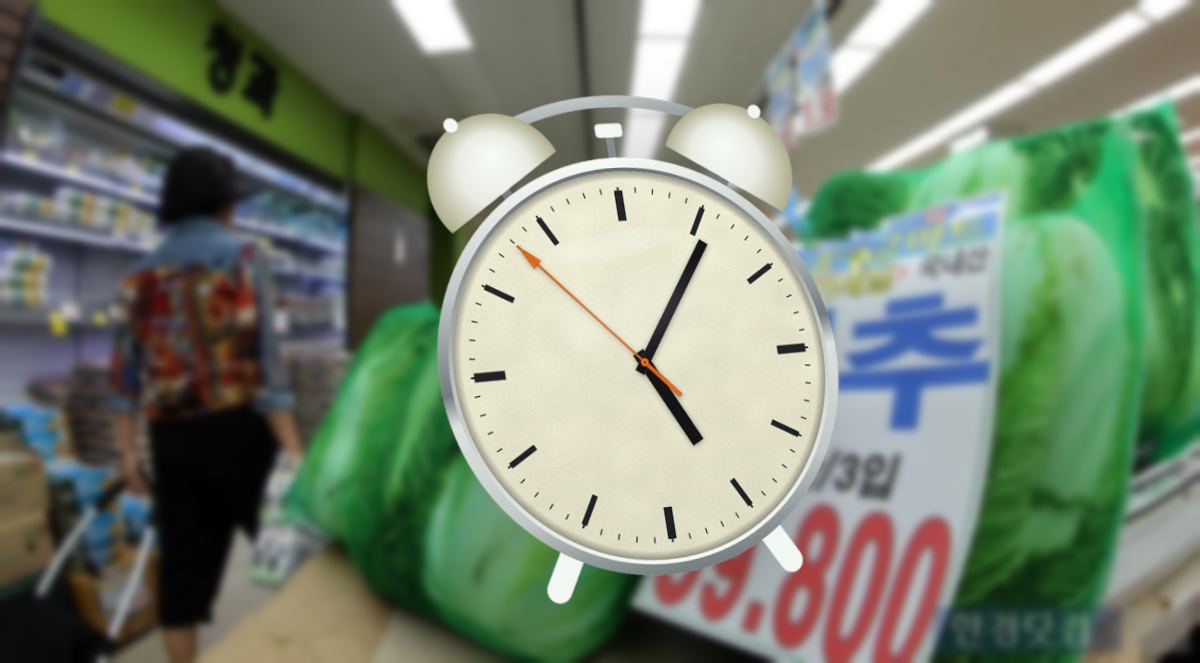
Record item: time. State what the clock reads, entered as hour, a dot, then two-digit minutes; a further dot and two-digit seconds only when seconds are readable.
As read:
5.05.53
